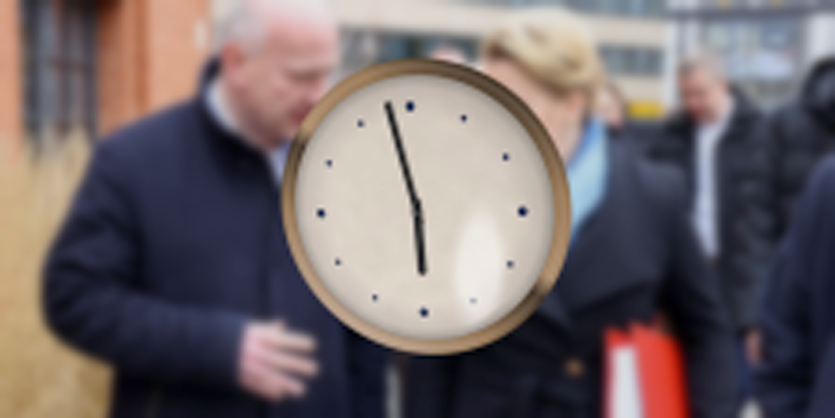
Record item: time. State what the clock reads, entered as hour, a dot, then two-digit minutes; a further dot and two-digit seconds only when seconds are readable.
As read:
5.58
